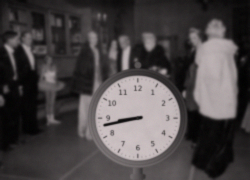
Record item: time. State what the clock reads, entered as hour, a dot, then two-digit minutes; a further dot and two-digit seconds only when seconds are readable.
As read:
8.43
